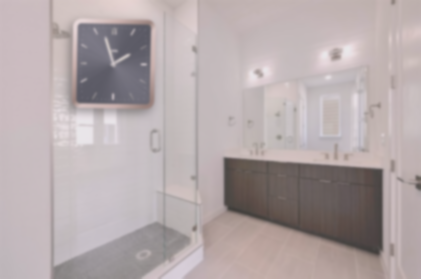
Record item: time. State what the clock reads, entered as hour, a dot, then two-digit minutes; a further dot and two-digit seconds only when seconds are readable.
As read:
1.57
